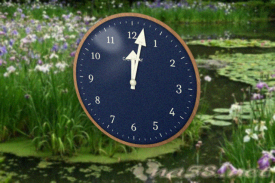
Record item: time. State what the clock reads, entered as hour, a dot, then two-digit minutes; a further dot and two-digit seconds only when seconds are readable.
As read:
12.02
